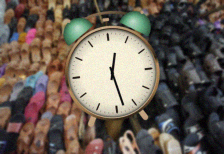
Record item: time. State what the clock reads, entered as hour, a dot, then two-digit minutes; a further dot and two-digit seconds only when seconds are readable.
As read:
12.28
